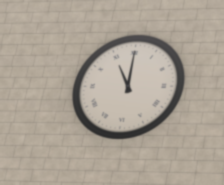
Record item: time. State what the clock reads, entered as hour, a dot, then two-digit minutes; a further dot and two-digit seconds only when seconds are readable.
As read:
11.00
